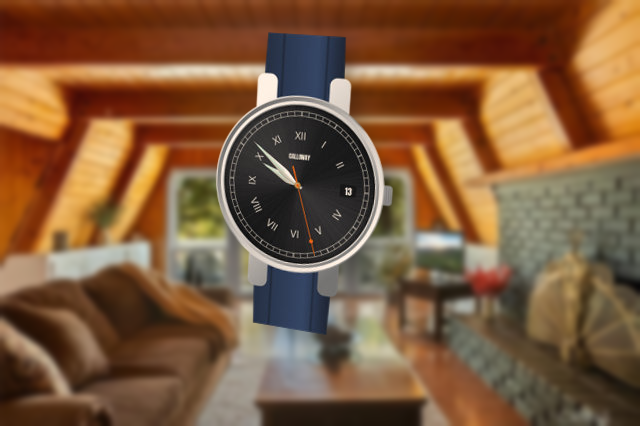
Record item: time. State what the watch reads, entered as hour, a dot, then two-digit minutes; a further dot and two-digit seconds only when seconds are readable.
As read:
9.51.27
